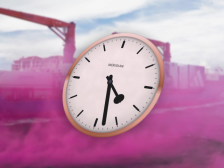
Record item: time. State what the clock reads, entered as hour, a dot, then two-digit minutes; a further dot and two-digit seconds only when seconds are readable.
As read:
4.28
